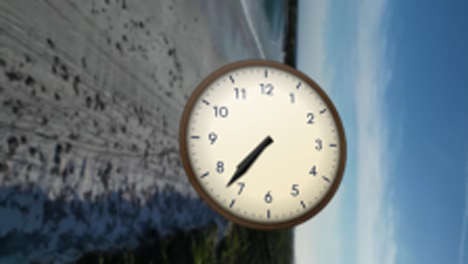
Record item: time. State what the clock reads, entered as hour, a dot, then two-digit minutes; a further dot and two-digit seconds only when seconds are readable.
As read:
7.37
